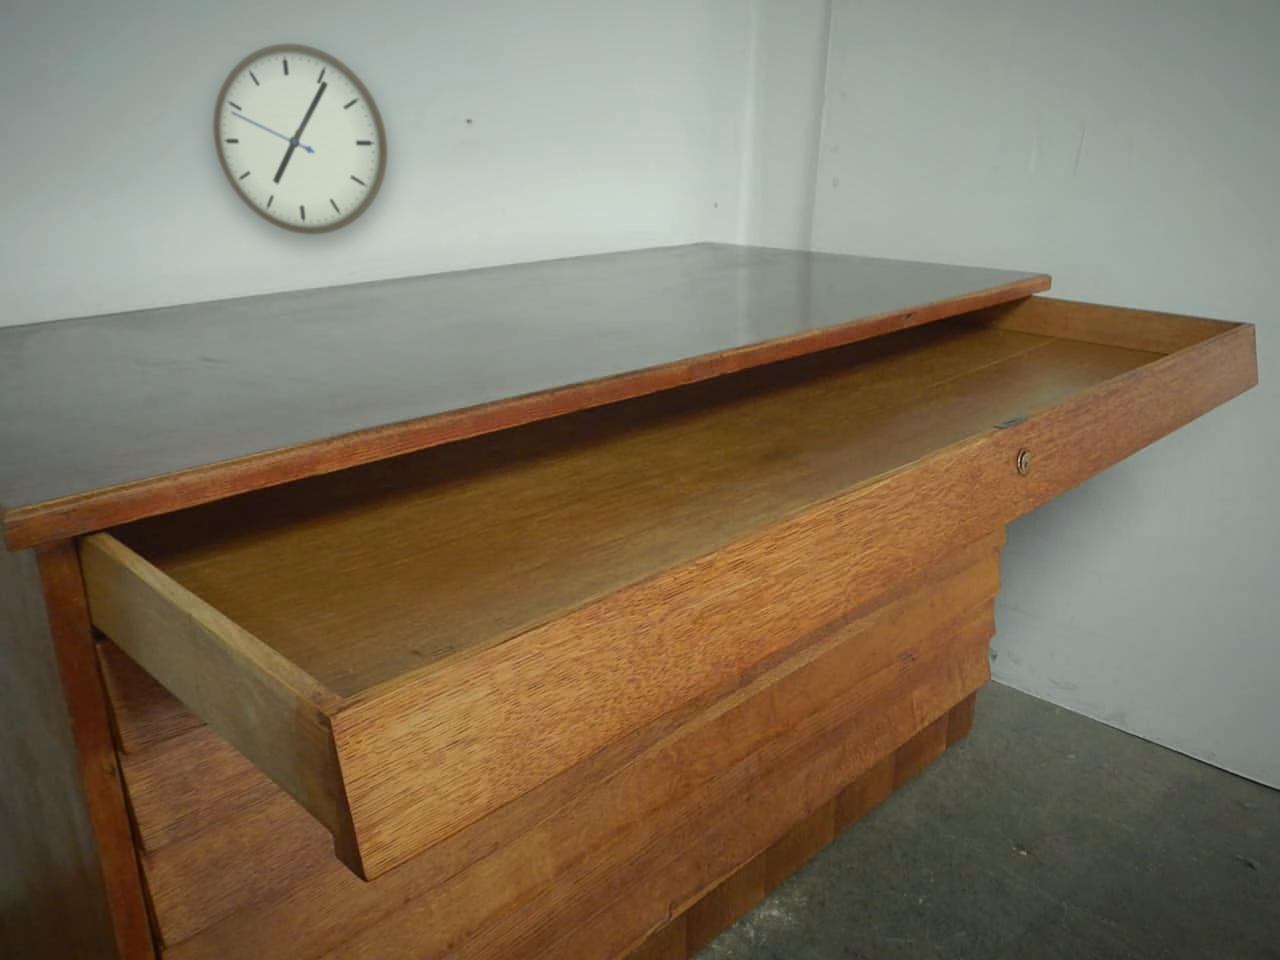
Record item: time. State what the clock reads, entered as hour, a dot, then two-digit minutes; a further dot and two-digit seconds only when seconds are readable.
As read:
7.05.49
